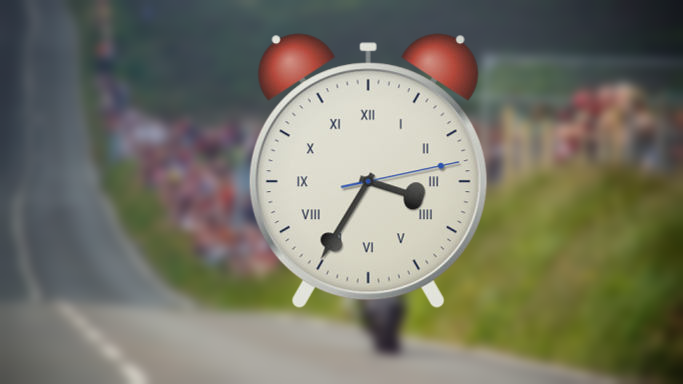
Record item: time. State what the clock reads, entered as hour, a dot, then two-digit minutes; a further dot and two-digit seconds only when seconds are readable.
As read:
3.35.13
